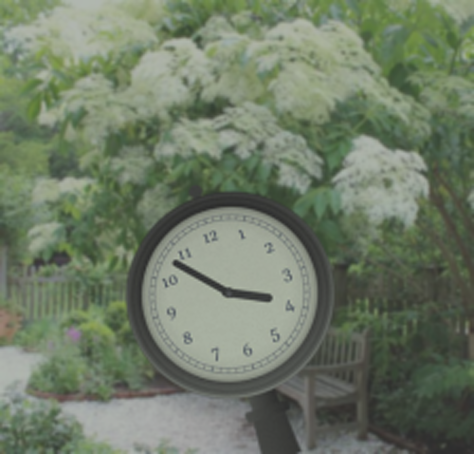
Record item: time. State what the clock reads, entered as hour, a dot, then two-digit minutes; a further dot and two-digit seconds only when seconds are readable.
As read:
3.53
